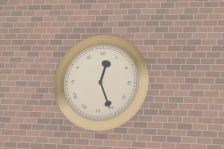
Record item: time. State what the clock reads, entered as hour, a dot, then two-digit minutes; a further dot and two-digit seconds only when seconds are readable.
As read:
12.26
